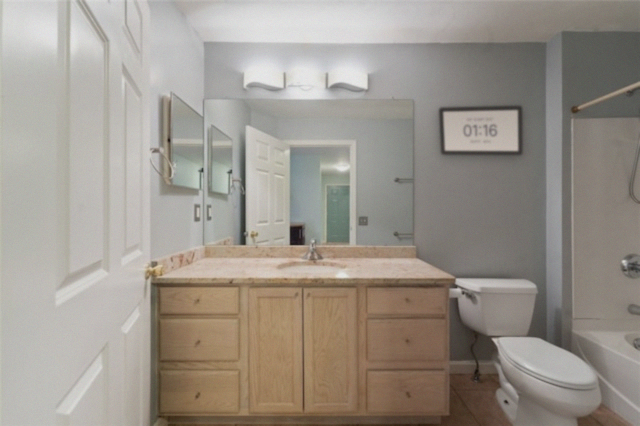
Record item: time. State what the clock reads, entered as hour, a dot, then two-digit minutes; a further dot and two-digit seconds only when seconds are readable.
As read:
1.16
